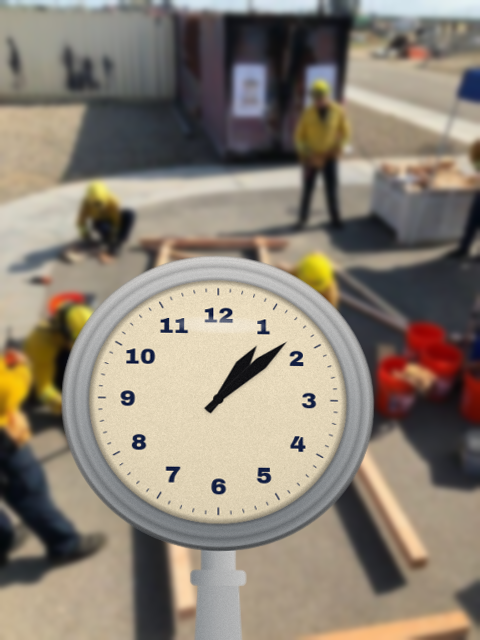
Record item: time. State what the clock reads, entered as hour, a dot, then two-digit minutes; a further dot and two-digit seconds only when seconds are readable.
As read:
1.08
